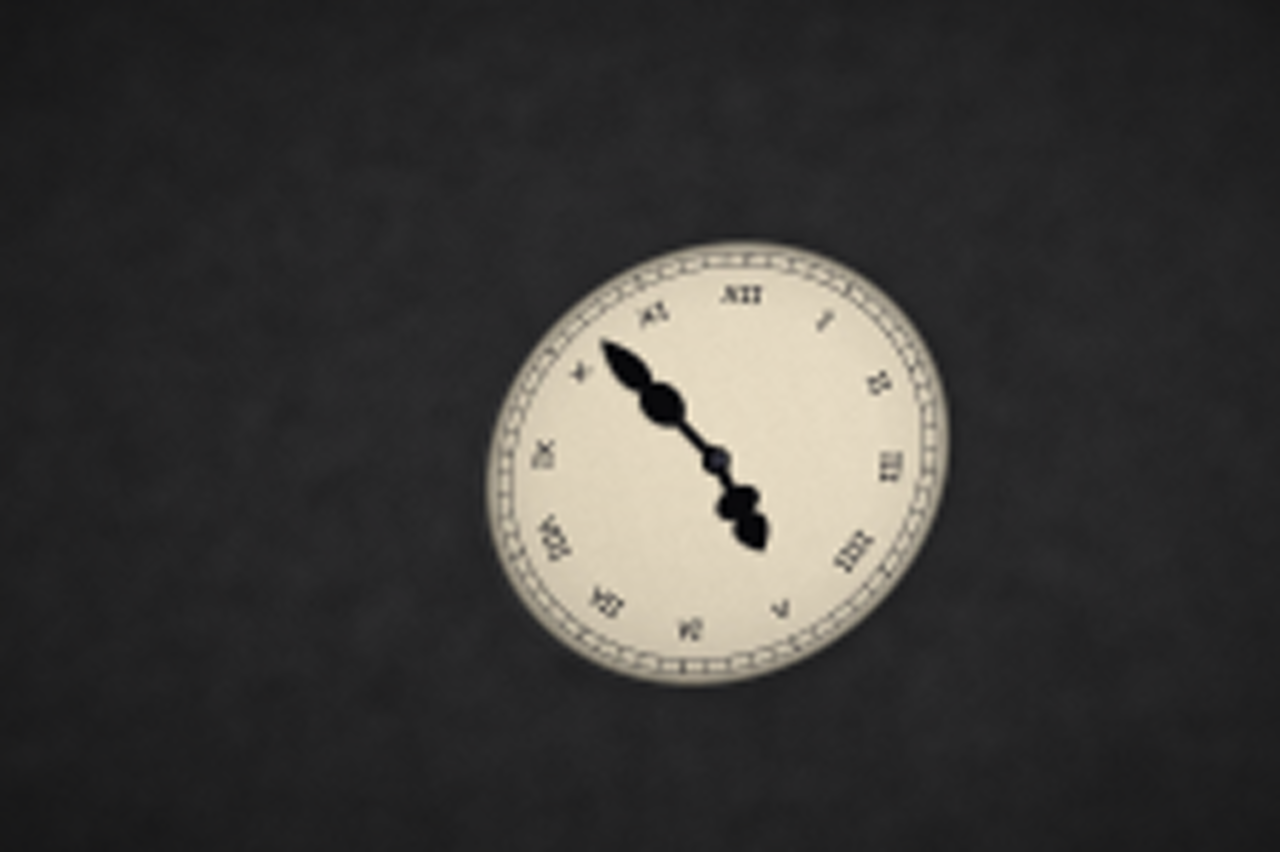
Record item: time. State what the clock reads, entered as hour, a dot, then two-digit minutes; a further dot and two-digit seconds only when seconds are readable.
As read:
4.52
